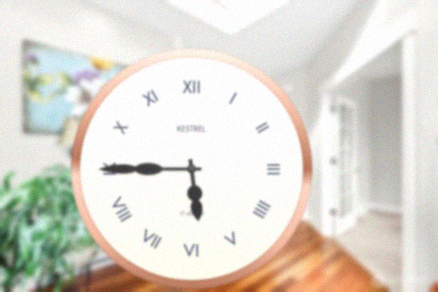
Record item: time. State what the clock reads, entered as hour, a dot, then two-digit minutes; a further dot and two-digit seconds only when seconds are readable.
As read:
5.45
